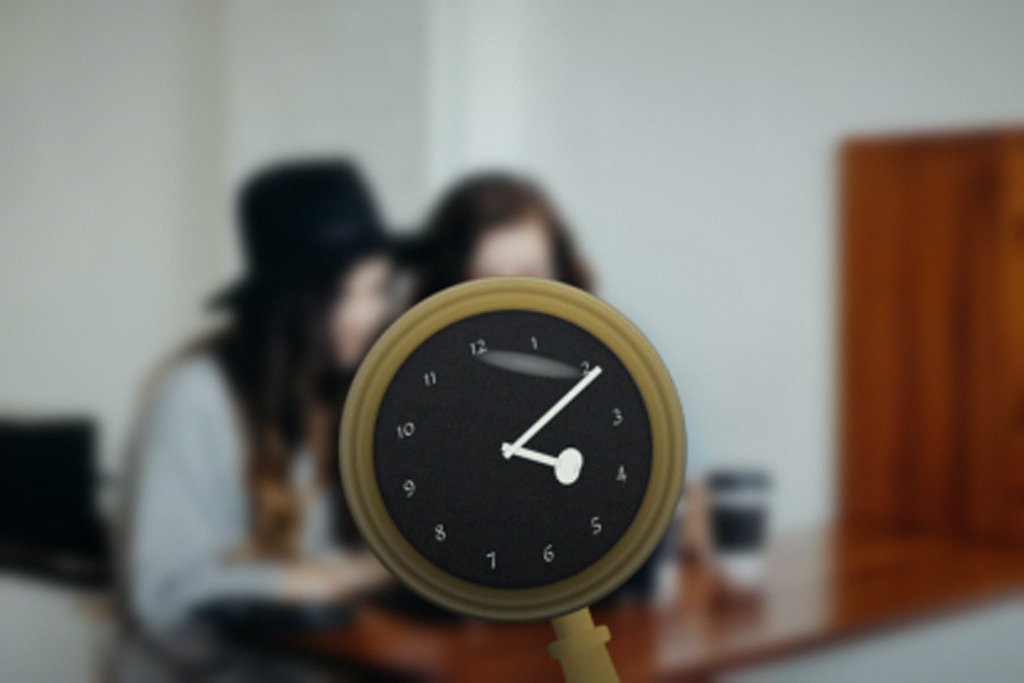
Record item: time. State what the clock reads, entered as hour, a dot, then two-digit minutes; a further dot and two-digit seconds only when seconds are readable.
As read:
4.11
